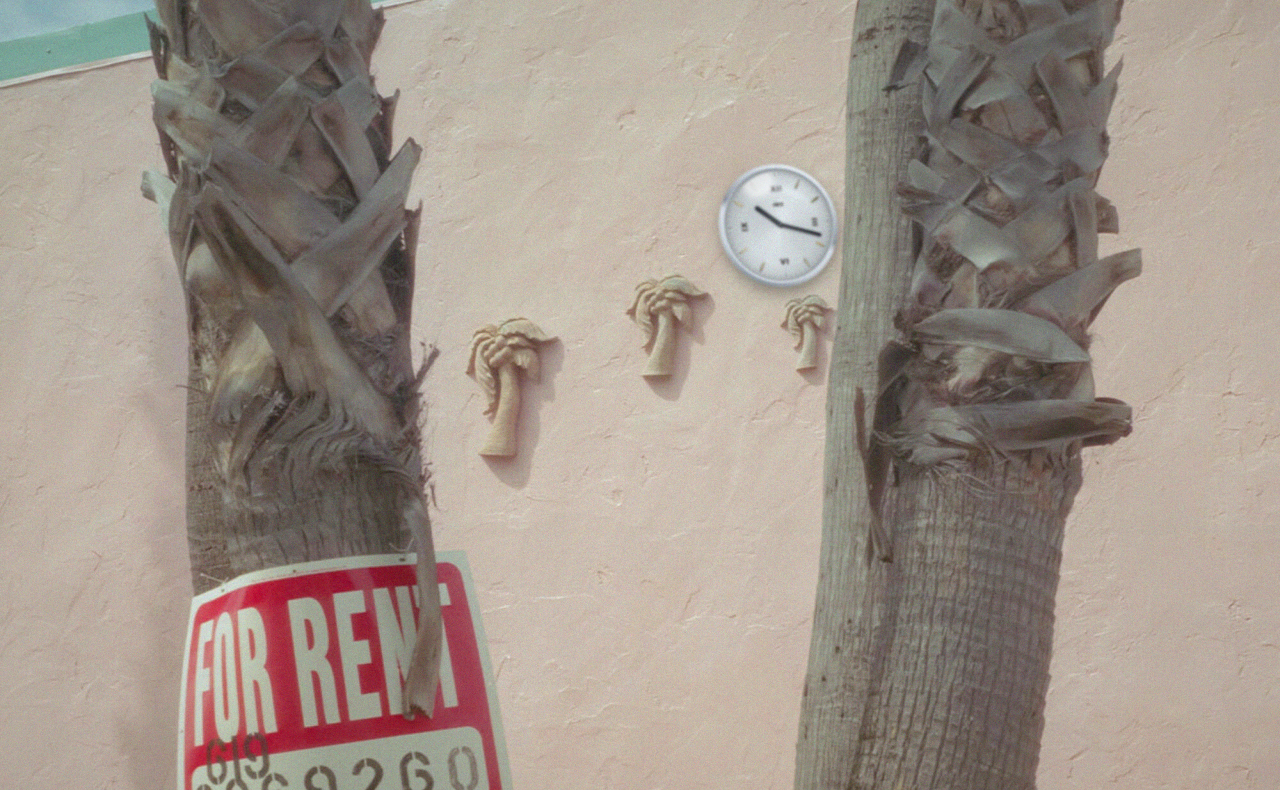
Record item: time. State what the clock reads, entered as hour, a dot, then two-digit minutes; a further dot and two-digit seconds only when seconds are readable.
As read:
10.18
